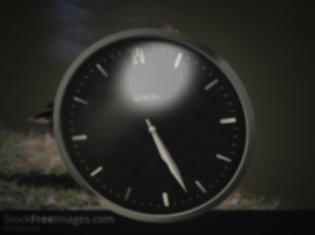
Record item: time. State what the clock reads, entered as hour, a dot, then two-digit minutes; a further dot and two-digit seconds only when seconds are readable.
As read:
5.27
